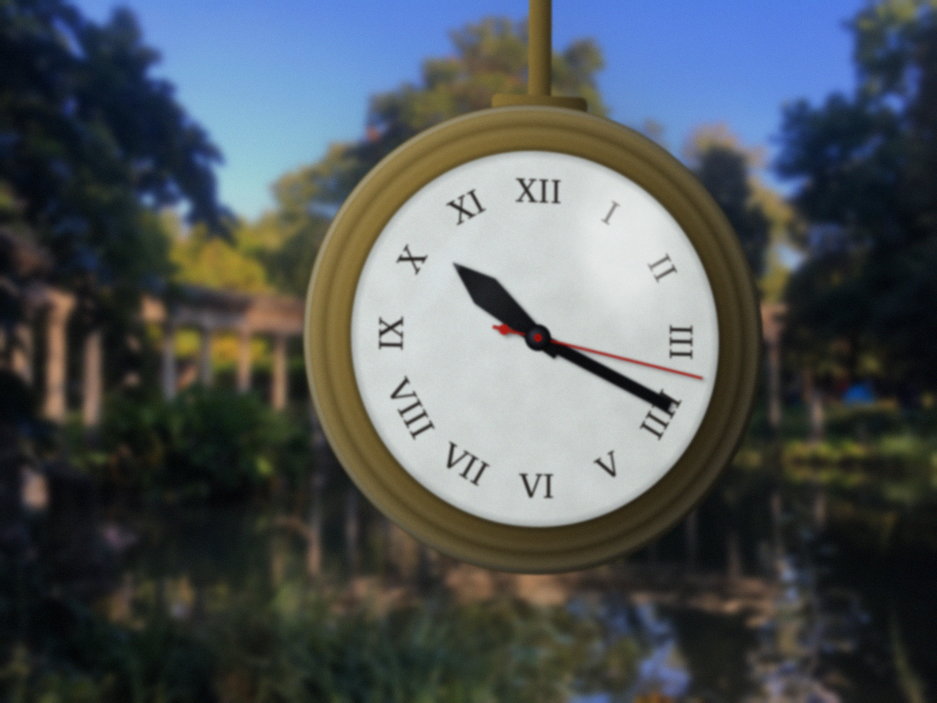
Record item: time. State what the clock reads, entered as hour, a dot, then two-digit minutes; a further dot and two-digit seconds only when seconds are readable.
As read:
10.19.17
